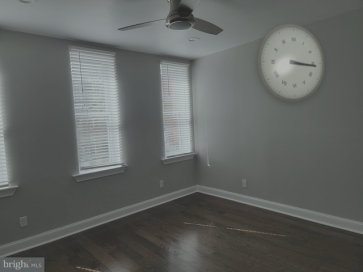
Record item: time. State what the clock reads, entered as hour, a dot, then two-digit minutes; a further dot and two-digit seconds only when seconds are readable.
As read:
3.16
